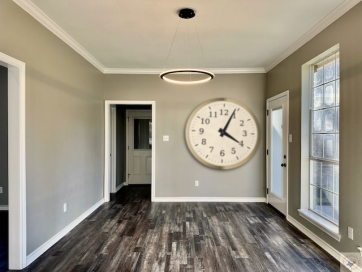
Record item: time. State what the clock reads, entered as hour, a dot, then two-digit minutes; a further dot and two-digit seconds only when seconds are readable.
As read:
4.04
